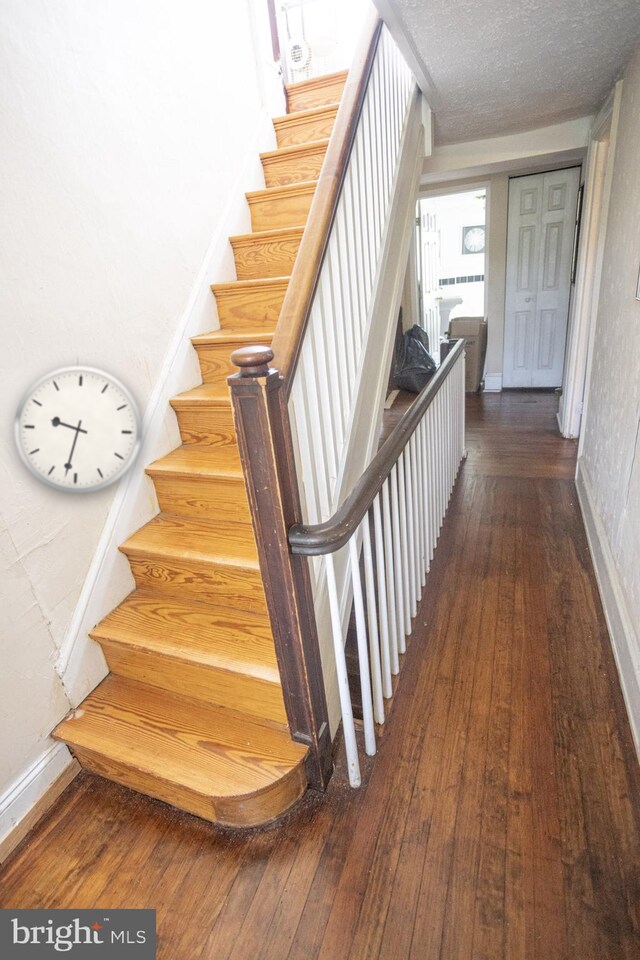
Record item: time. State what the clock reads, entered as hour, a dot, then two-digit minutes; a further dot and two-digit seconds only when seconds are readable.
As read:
9.32
